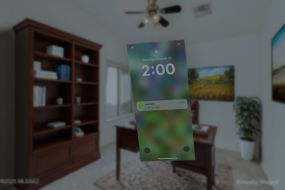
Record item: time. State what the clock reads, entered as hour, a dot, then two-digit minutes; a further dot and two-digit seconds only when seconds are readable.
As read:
2.00
